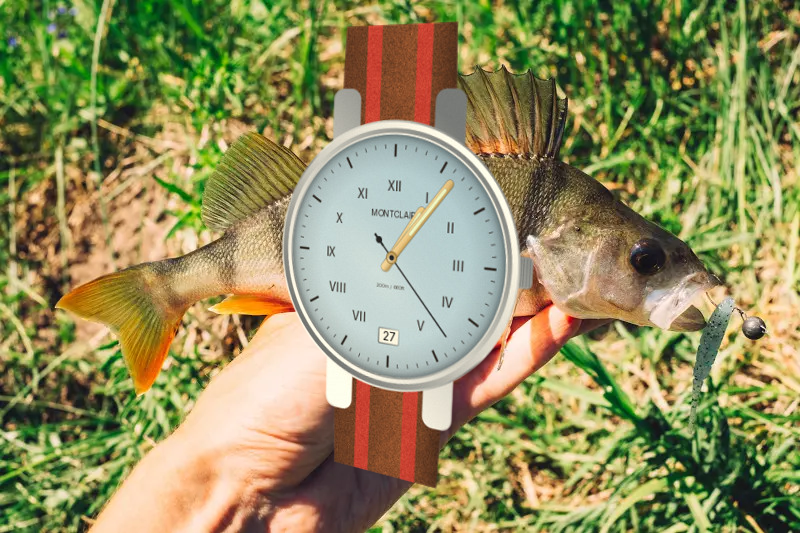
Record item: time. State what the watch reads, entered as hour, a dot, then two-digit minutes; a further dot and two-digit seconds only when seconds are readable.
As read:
1.06.23
